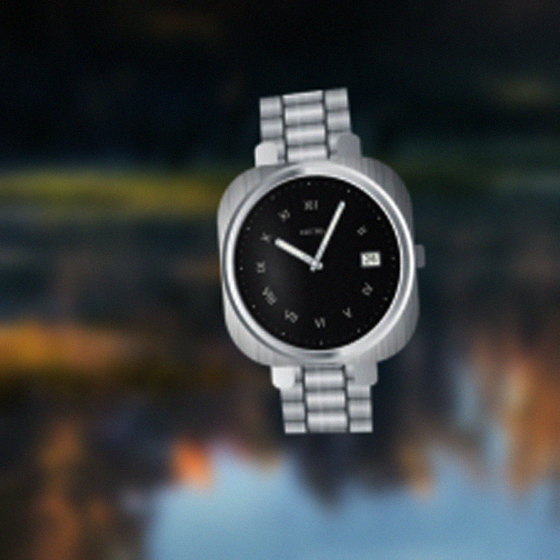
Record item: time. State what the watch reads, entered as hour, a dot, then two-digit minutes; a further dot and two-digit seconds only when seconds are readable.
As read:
10.05
